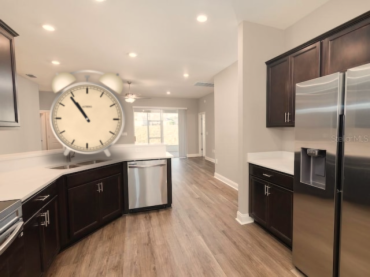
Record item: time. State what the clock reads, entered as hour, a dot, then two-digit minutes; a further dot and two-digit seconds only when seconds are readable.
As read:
10.54
